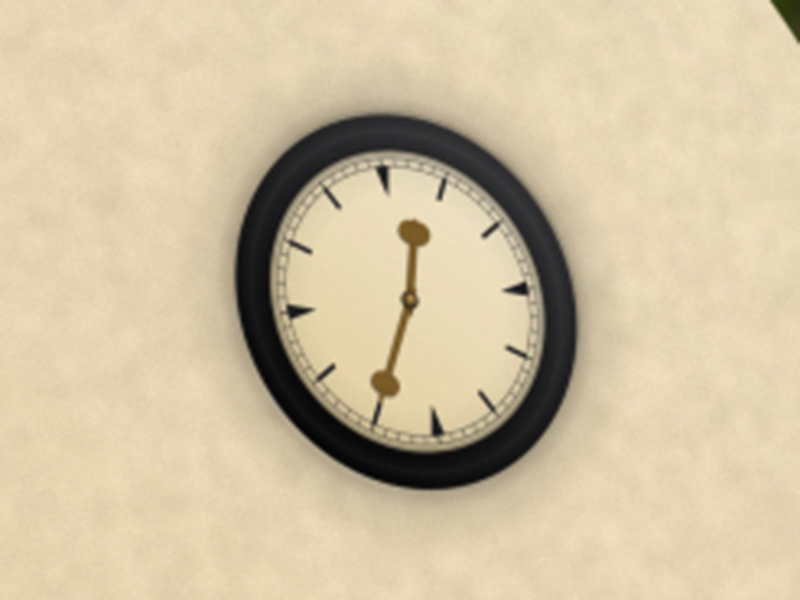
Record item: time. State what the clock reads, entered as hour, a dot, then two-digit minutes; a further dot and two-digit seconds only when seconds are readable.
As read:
12.35
